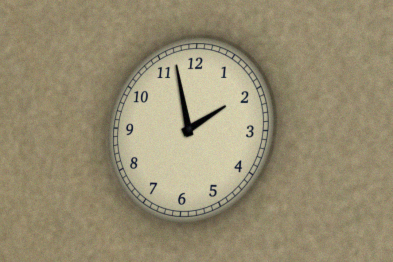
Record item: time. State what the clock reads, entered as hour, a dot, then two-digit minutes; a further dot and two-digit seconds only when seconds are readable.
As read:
1.57
